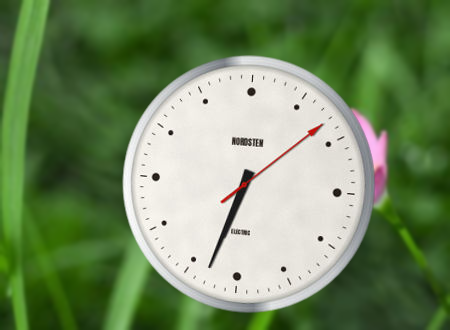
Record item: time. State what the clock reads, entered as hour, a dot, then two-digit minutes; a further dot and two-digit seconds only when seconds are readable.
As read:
6.33.08
